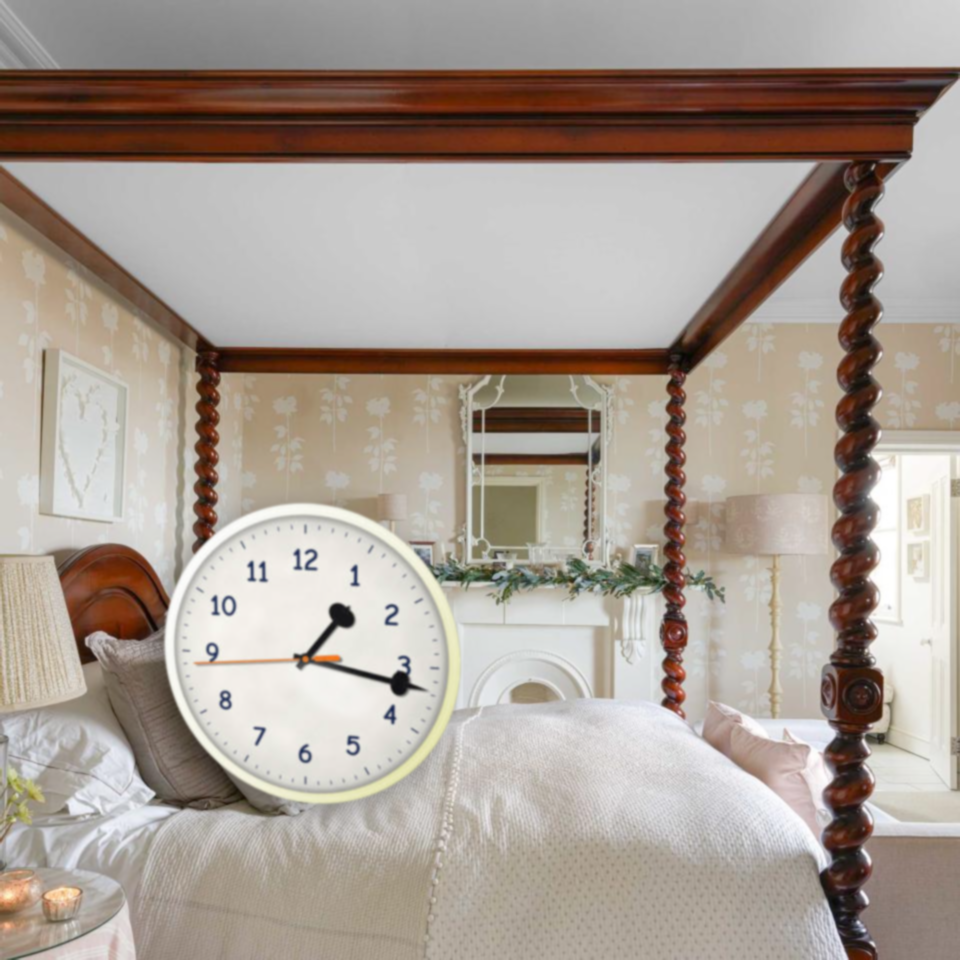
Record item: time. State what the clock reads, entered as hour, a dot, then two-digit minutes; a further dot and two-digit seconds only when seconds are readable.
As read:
1.16.44
